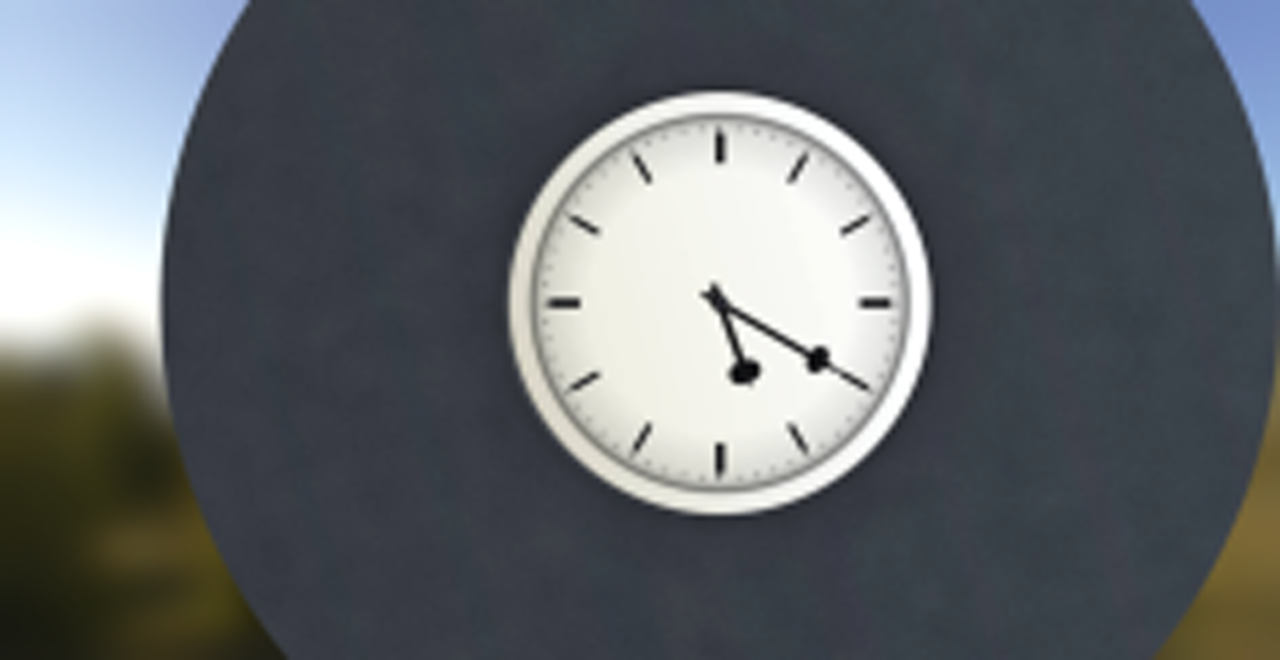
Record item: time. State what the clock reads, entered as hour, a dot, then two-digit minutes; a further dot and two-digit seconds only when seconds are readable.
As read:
5.20
